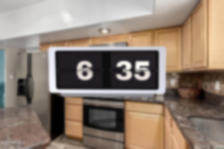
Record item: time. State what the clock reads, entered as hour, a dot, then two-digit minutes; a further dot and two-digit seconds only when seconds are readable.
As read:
6.35
